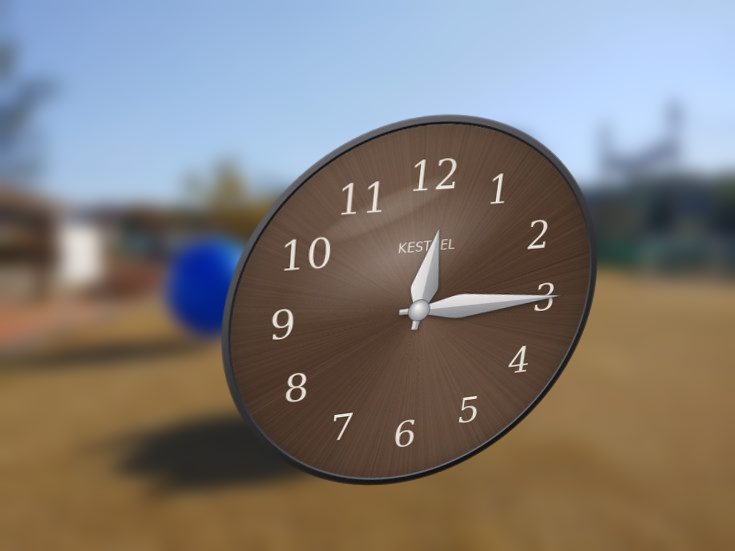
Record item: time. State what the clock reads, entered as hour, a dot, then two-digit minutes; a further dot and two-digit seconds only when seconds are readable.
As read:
12.15
